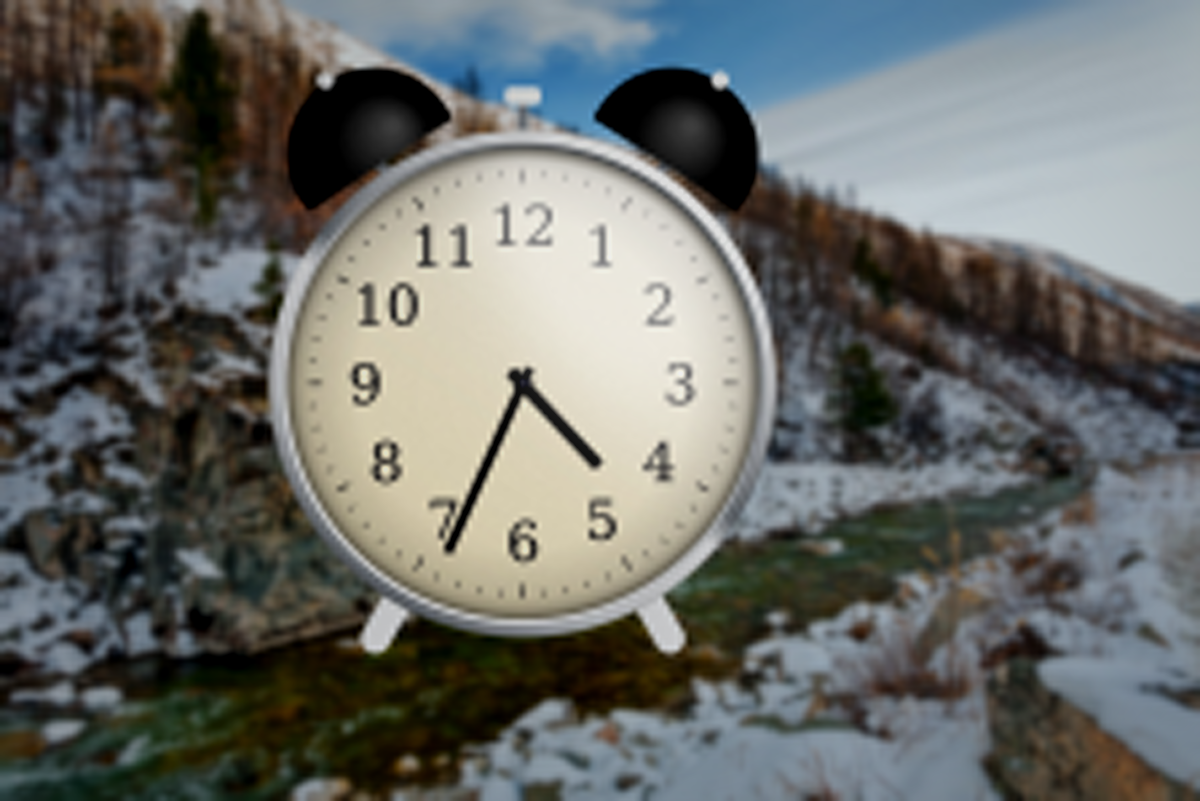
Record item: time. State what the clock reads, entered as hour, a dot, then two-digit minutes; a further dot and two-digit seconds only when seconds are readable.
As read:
4.34
